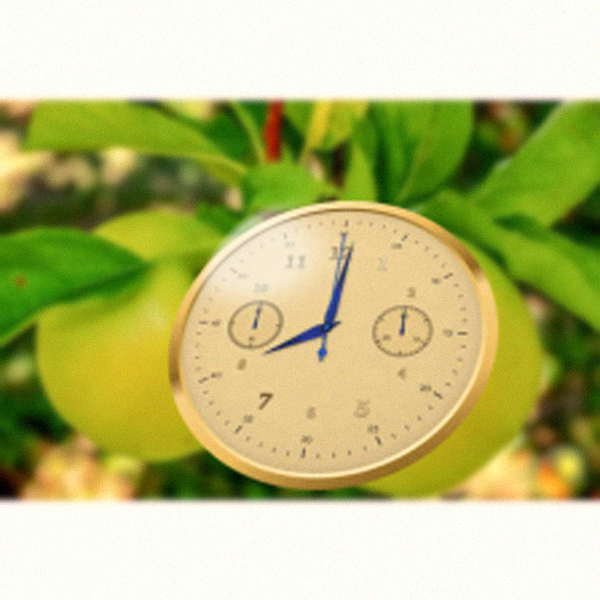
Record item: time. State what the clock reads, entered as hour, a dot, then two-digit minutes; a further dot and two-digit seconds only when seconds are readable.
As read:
8.01
